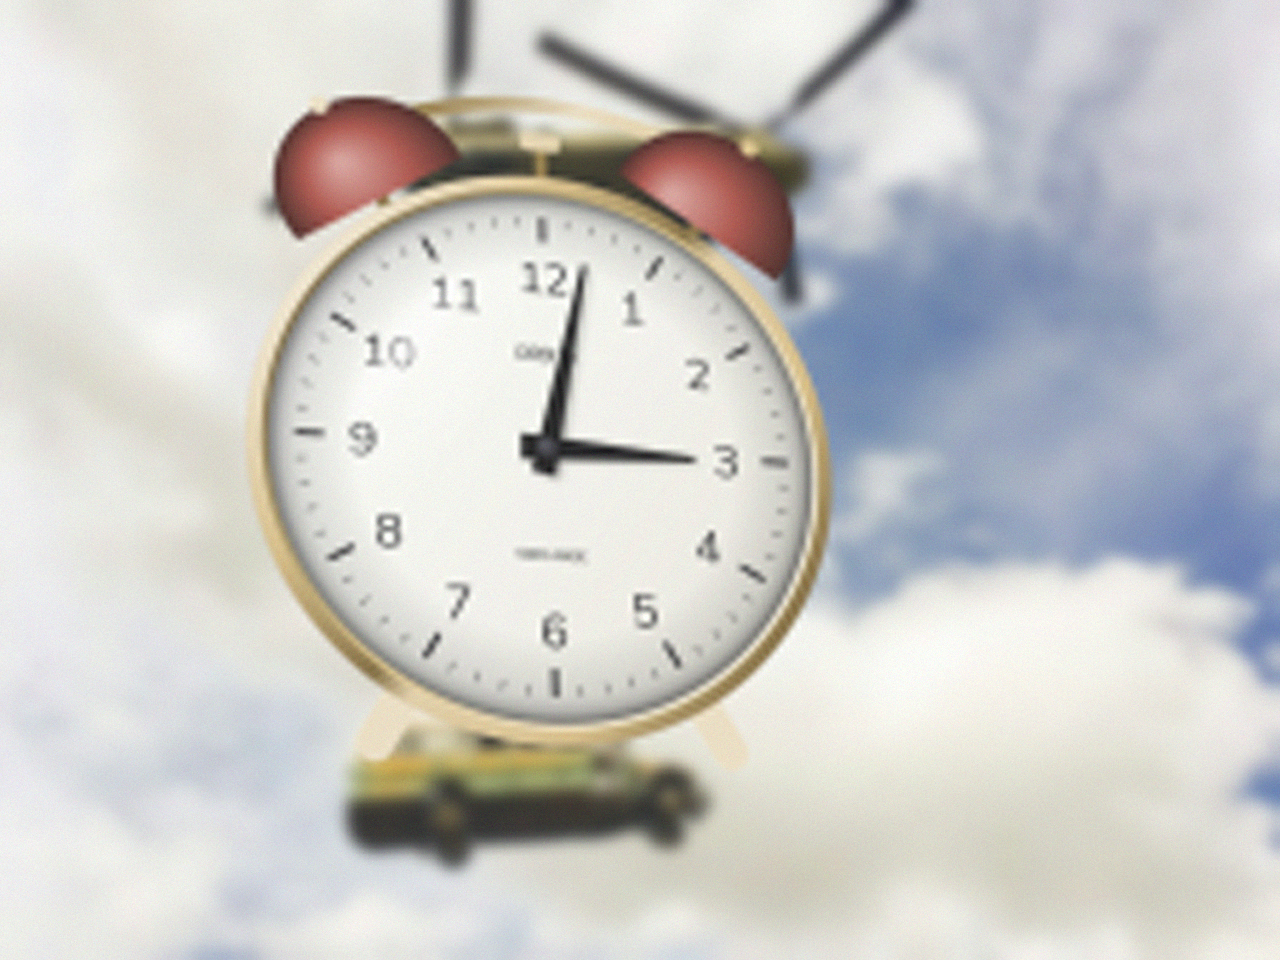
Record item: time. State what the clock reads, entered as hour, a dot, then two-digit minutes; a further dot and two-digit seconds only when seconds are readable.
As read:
3.02
